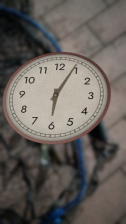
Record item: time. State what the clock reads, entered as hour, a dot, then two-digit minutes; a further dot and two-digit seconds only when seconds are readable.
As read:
6.04
